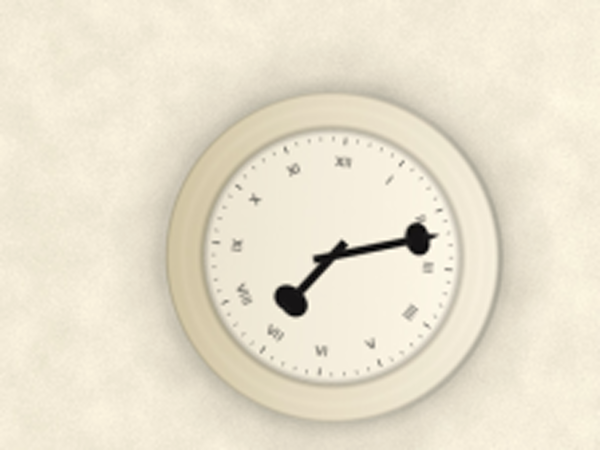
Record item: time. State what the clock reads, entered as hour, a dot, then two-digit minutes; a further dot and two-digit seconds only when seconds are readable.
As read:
7.12
